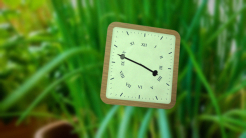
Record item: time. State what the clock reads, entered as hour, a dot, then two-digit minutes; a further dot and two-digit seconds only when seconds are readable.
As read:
3.48
